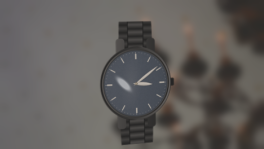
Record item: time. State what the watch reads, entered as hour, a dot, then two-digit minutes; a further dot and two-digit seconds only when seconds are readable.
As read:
3.09
